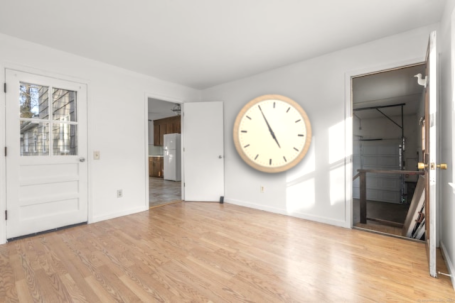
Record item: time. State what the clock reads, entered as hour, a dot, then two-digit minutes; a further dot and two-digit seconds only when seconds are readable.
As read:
4.55
